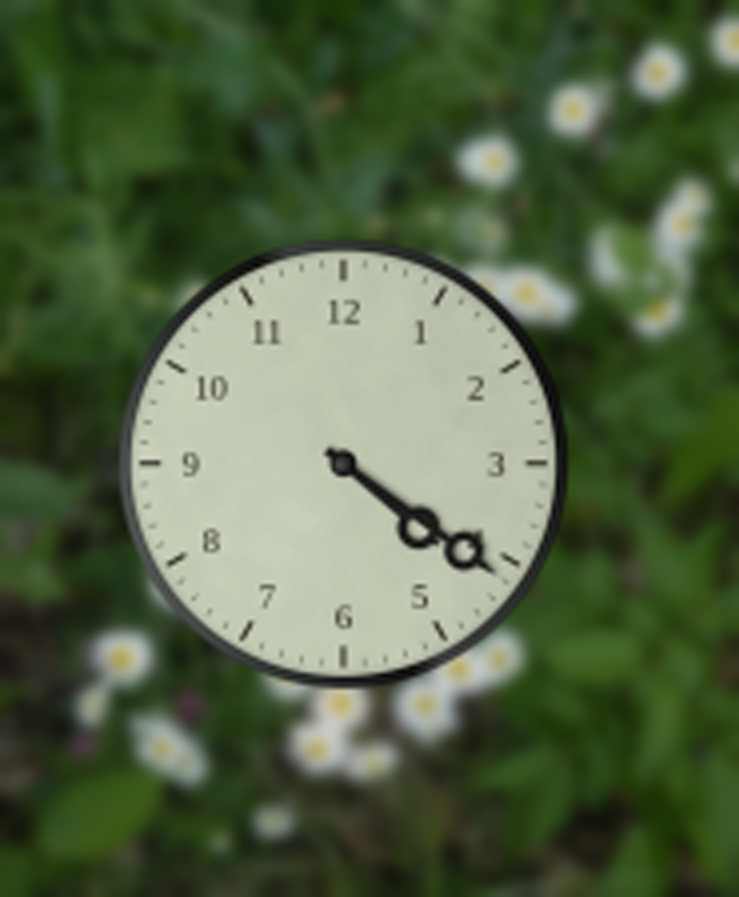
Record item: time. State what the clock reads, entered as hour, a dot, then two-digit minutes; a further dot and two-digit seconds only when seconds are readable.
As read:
4.21
